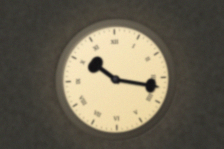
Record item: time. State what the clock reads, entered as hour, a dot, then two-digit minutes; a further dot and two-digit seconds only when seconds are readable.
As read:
10.17
